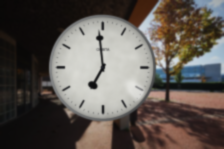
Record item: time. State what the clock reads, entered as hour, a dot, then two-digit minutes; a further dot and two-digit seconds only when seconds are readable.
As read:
6.59
